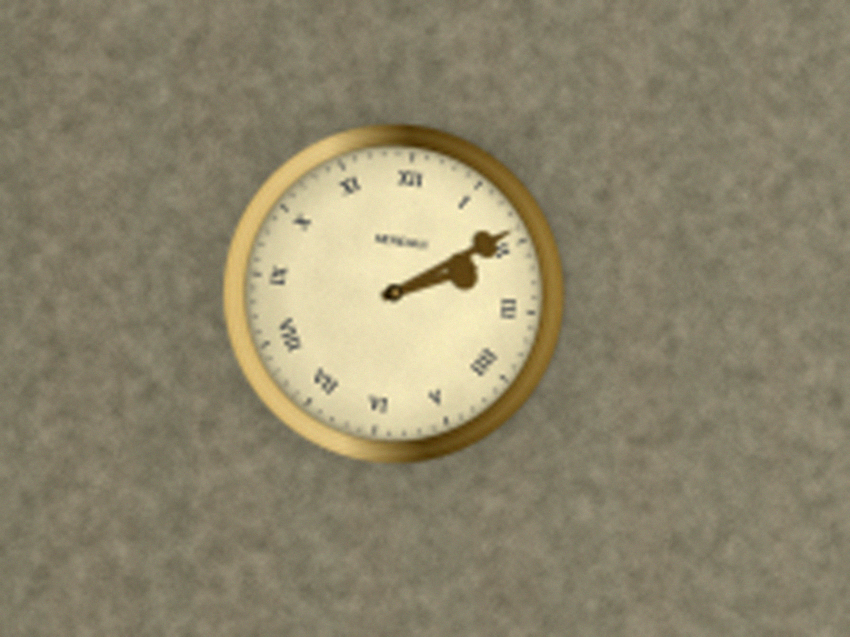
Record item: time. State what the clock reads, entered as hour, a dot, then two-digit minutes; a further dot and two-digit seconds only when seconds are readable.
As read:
2.09
